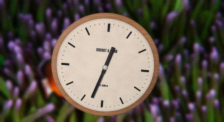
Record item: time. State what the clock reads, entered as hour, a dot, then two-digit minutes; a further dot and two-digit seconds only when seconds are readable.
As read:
12.33
